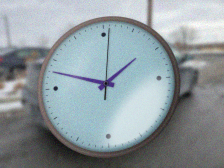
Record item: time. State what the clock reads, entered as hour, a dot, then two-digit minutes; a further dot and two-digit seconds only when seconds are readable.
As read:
1.48.01
